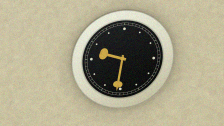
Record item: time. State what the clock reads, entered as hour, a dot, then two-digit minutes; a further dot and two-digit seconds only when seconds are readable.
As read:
9.31
